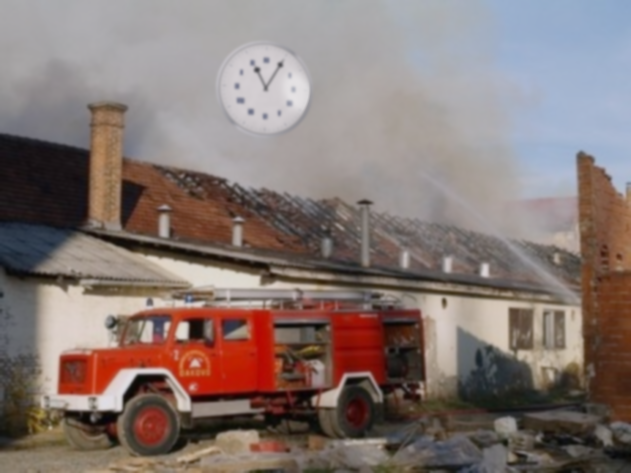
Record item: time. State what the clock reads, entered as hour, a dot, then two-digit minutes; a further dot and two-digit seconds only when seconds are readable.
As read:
11.05
